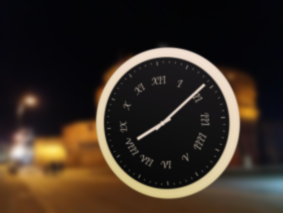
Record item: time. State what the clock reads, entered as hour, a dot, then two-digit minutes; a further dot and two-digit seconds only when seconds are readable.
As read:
8.09
